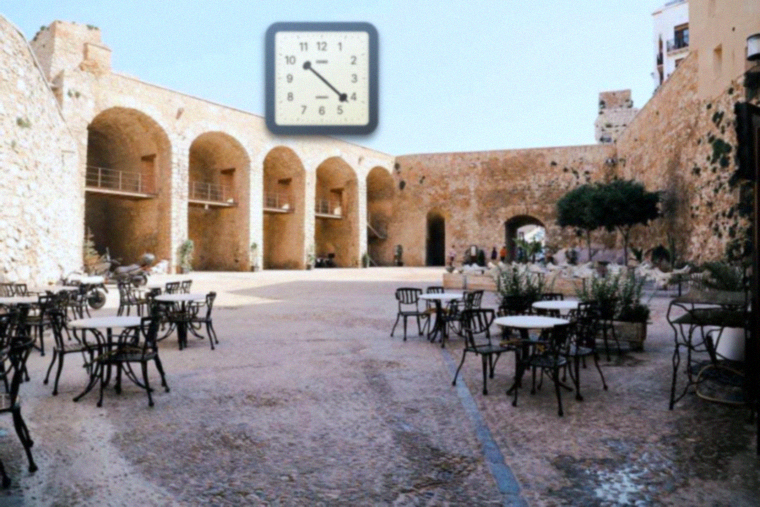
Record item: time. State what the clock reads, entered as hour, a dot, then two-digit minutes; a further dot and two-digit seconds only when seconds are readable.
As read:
10.22
